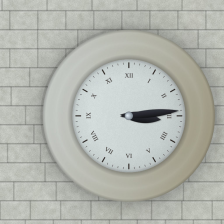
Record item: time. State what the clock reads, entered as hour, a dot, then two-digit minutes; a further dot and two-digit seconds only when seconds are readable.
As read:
3.14
